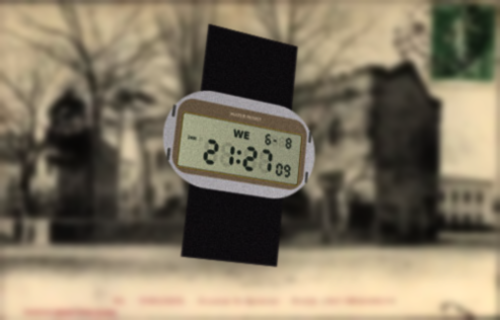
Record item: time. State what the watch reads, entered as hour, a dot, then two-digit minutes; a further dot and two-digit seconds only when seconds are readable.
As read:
21.27.09
